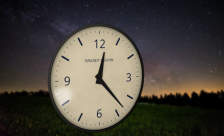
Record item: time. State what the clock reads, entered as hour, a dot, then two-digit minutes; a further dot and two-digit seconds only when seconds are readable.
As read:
12.23
